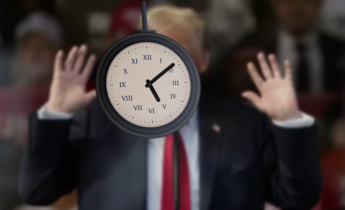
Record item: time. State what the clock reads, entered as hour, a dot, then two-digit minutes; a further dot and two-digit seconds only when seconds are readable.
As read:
5.09
